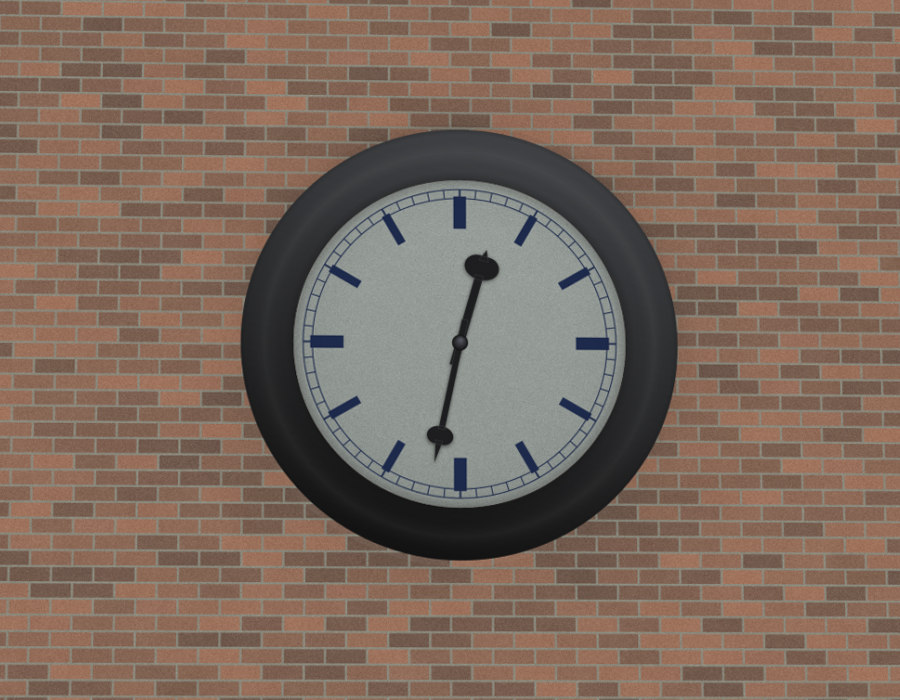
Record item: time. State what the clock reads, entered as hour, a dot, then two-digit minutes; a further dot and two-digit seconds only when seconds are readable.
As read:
12.32
